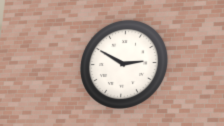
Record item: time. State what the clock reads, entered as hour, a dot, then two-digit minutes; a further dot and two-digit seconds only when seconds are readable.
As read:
2.50
